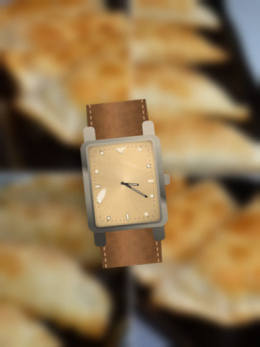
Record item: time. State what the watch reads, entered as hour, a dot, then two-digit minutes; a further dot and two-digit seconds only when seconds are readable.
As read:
3.21
